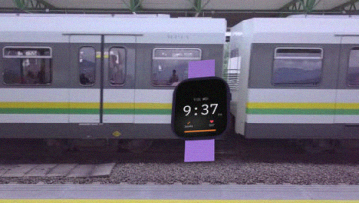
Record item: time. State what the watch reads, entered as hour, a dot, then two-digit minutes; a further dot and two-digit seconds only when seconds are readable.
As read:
9.37
